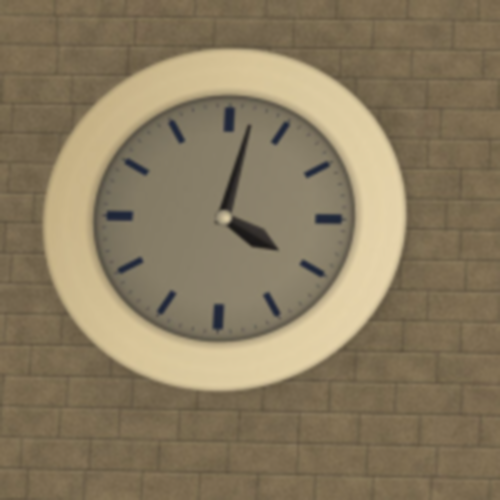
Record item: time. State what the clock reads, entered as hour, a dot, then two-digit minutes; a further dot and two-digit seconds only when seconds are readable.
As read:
4.02
